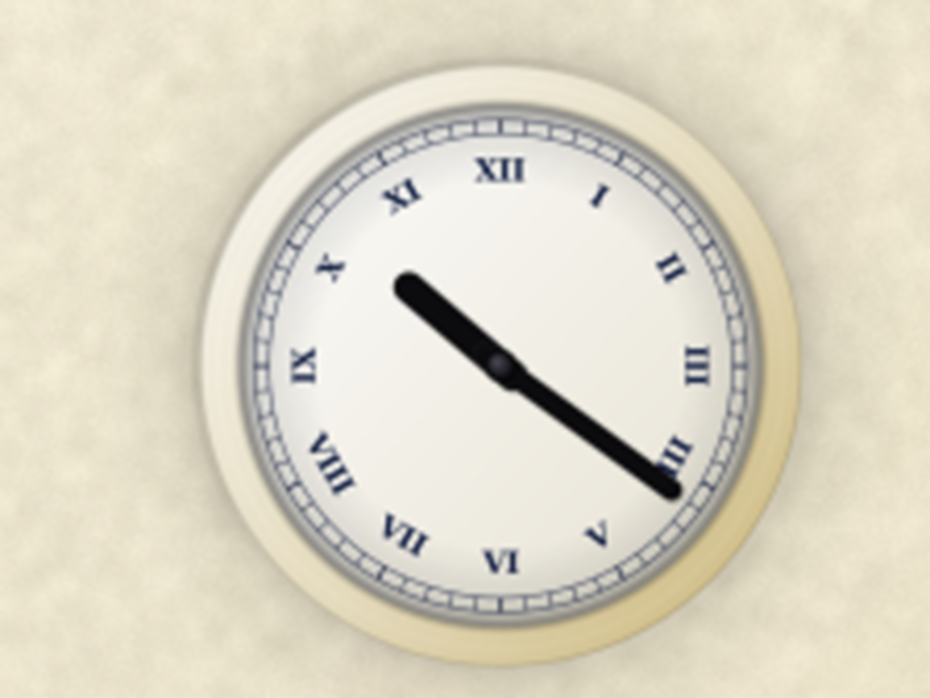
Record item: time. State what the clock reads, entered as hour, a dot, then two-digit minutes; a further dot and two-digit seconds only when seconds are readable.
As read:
10.21
